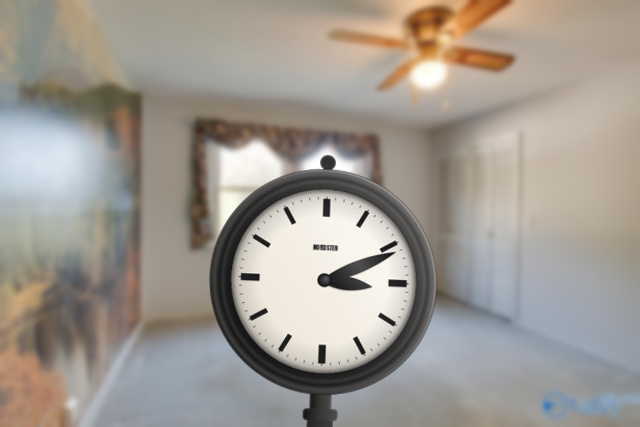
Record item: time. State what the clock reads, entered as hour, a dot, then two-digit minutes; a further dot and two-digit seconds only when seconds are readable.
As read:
3.11
